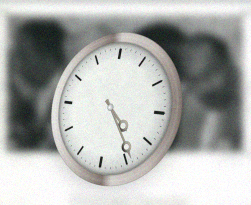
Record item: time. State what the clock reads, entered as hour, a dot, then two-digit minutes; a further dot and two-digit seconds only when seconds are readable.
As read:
4.24
